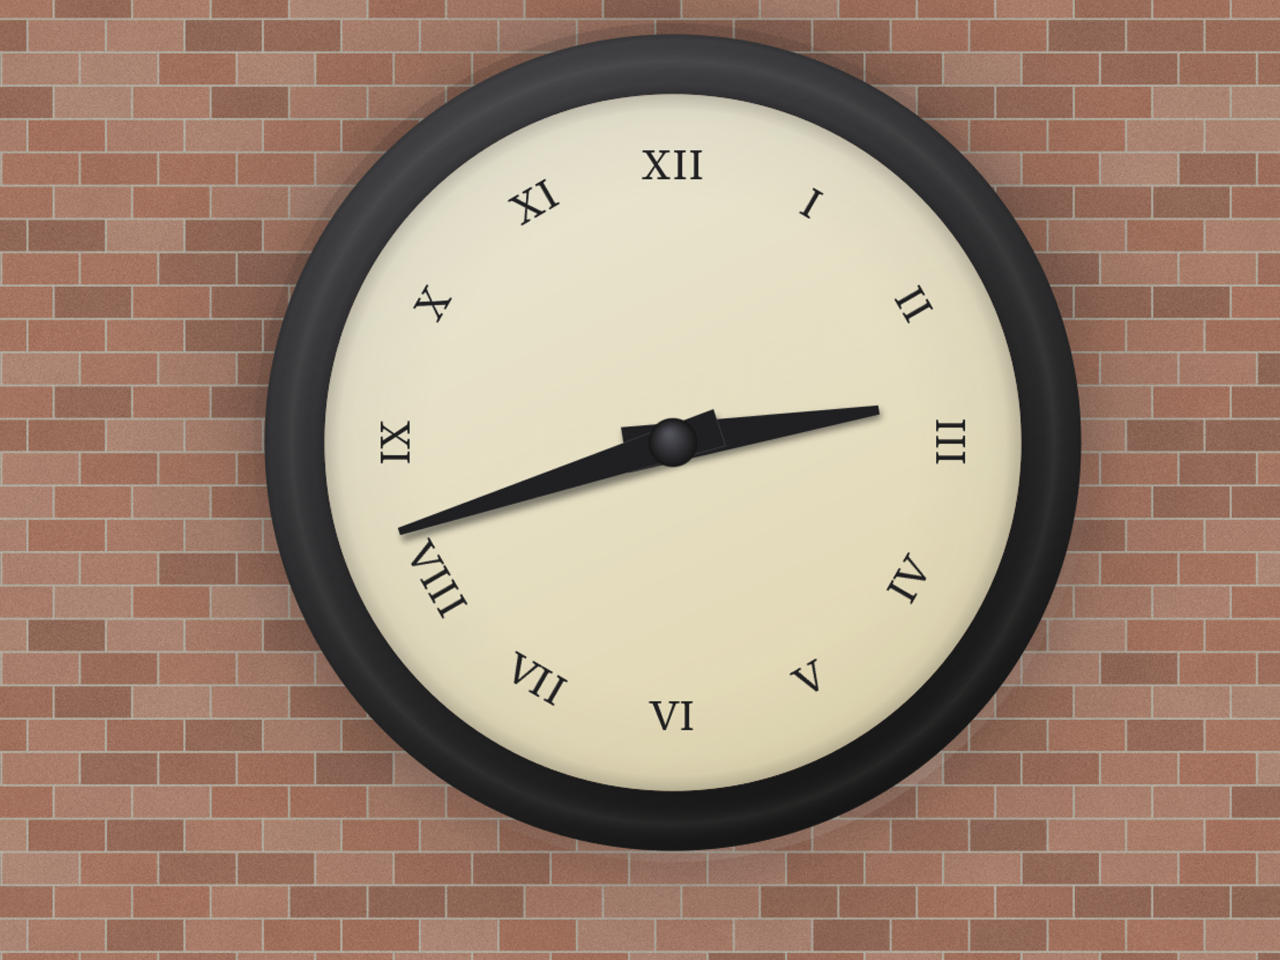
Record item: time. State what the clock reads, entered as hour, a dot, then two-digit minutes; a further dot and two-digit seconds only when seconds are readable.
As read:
2.42
